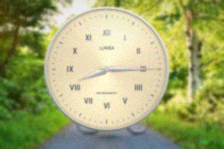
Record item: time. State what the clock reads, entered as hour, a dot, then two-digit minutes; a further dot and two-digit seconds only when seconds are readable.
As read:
8.15
